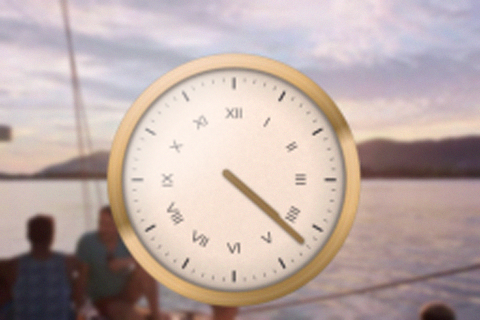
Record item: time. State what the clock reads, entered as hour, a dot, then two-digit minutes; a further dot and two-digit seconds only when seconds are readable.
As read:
4.22
